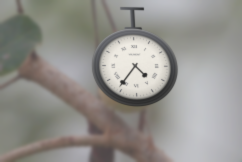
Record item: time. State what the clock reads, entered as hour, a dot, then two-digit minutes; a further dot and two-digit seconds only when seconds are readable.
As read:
4.36
